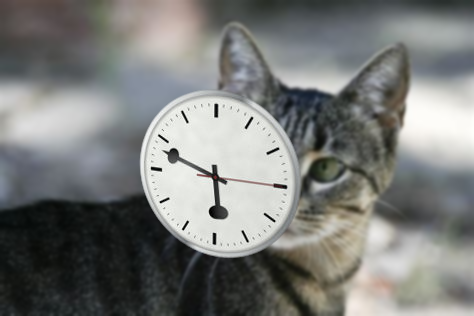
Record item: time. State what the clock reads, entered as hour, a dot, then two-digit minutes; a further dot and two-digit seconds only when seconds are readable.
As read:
5.48.15
